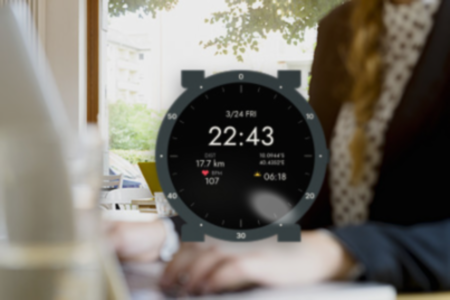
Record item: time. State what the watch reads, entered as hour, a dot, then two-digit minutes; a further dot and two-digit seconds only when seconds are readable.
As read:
22.43
